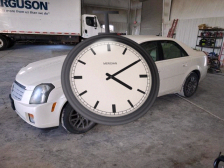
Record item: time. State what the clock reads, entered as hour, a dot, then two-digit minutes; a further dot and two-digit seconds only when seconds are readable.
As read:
4.10
